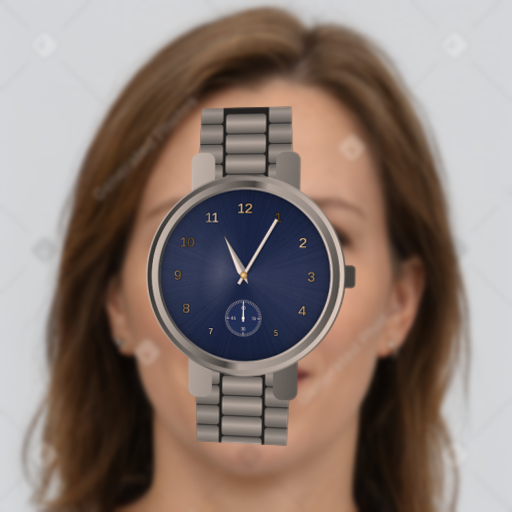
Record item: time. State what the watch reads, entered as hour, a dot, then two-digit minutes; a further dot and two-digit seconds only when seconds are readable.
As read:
11.05
